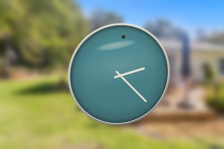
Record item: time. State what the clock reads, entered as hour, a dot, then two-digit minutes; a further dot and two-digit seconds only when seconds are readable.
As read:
2.22
